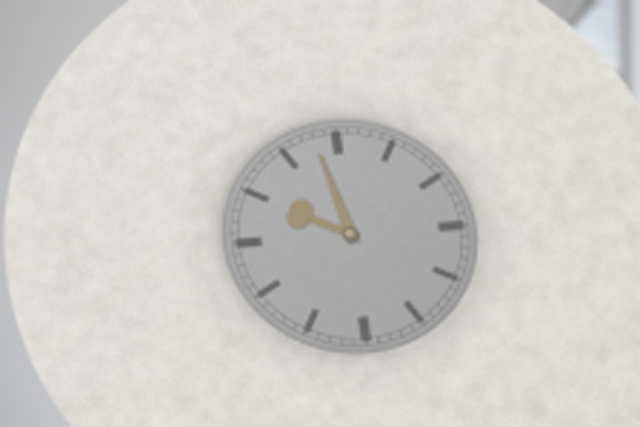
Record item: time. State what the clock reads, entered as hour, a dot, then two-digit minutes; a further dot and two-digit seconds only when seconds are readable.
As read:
9.58
